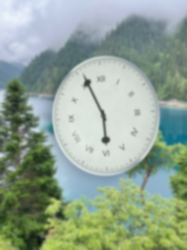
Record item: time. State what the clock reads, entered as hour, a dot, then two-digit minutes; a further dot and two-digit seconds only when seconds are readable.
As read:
5.56
